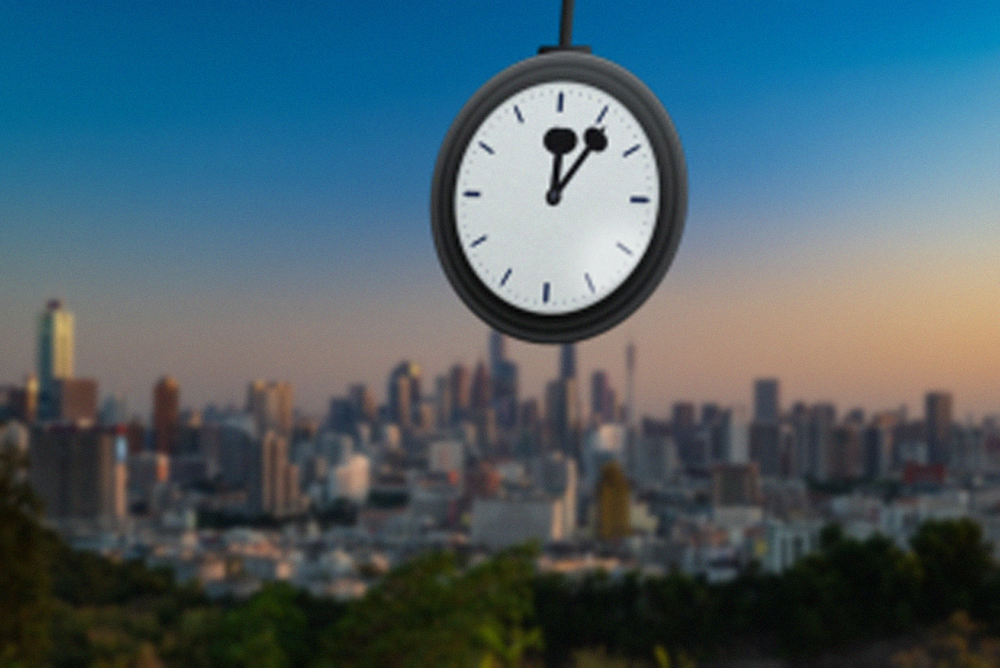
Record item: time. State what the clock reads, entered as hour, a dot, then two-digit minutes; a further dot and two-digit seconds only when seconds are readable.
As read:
12.06
